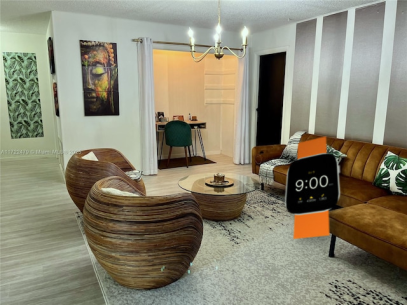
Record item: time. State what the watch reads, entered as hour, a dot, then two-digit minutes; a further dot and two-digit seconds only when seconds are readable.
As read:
9.00
